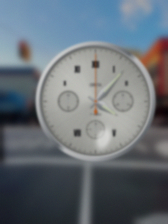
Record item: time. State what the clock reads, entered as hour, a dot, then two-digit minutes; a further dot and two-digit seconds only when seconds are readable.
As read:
4.07
